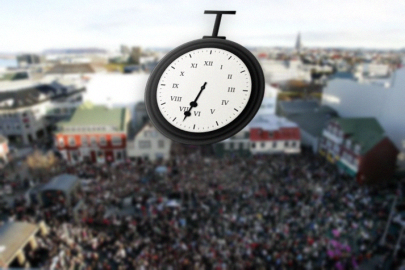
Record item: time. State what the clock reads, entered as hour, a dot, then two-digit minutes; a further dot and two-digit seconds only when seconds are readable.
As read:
6.33
